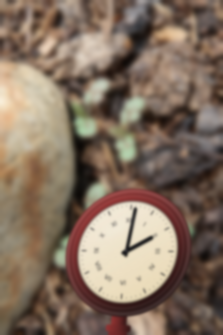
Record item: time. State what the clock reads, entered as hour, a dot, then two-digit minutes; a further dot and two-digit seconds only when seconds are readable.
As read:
2.01
